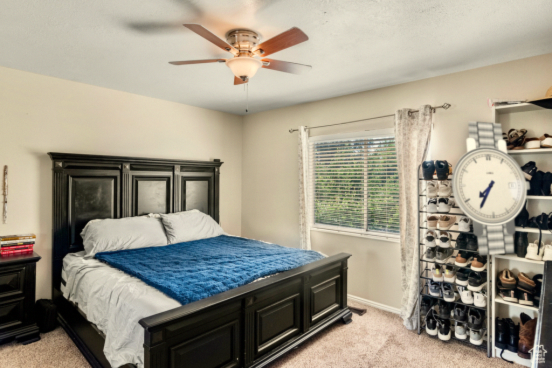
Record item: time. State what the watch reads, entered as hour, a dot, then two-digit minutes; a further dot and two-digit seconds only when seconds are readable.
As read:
7.35
